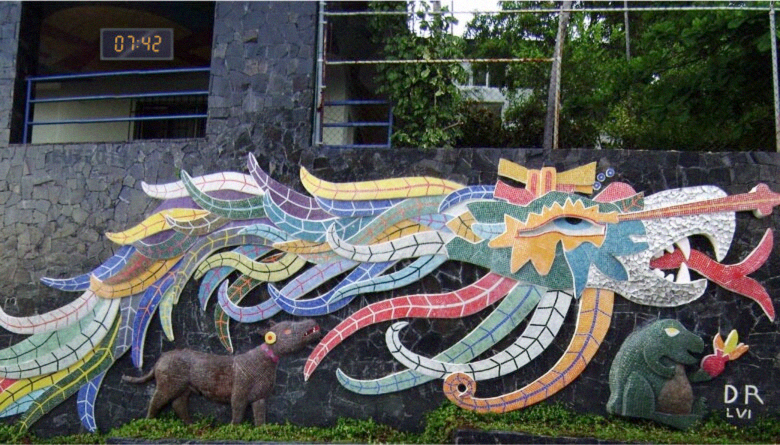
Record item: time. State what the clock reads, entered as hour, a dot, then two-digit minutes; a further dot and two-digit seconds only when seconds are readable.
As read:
7.42
